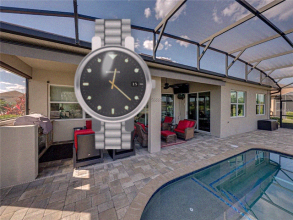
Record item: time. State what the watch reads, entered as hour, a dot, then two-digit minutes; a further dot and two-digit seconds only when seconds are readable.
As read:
12.22
